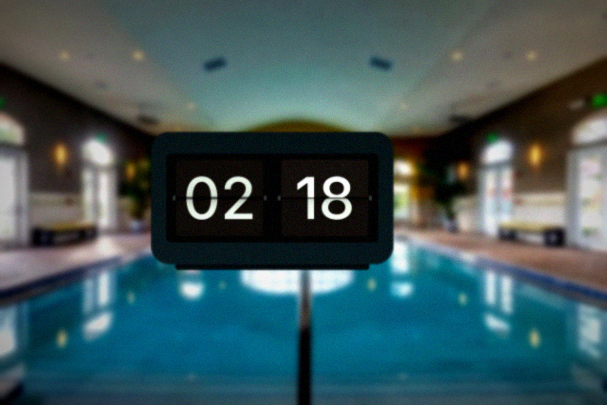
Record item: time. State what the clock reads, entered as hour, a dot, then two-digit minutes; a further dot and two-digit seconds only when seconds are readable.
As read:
2.18
